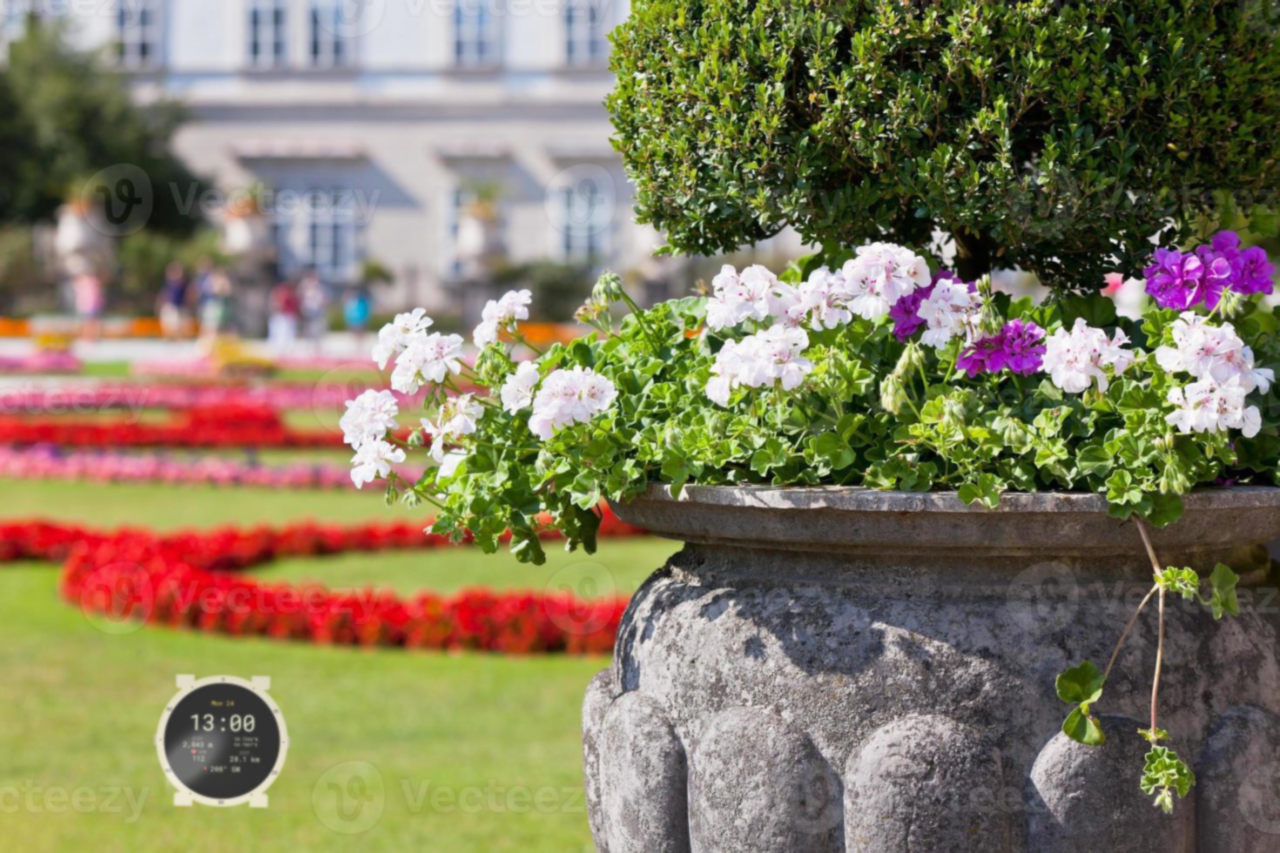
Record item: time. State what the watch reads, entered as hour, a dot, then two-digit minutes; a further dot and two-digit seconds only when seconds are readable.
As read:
13.00
